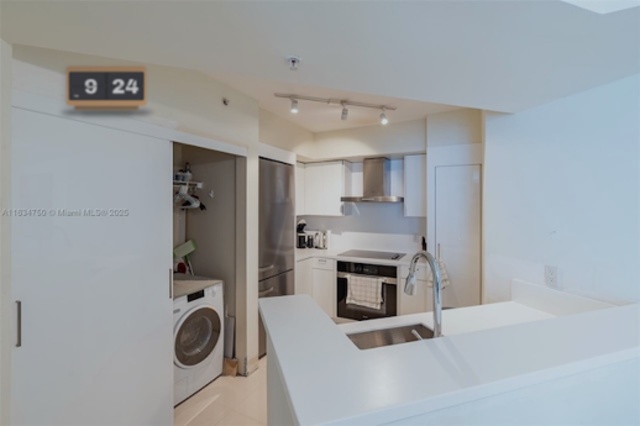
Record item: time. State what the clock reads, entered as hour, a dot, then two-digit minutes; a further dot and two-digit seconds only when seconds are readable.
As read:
9.24
